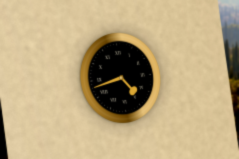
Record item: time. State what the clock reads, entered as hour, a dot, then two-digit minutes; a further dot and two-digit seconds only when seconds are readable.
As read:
4.43
